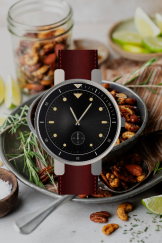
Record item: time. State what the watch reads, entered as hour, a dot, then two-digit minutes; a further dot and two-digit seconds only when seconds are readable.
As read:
11.06
